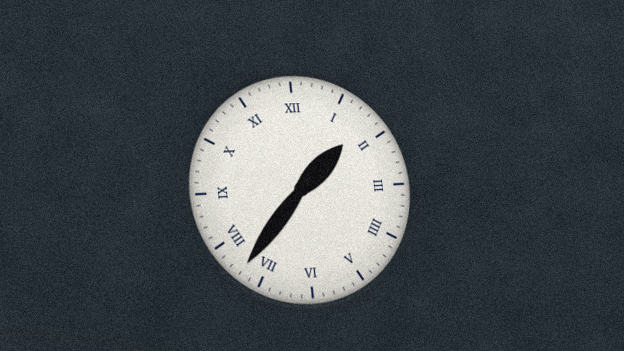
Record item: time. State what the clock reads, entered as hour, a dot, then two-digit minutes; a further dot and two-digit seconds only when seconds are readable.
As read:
1.37
